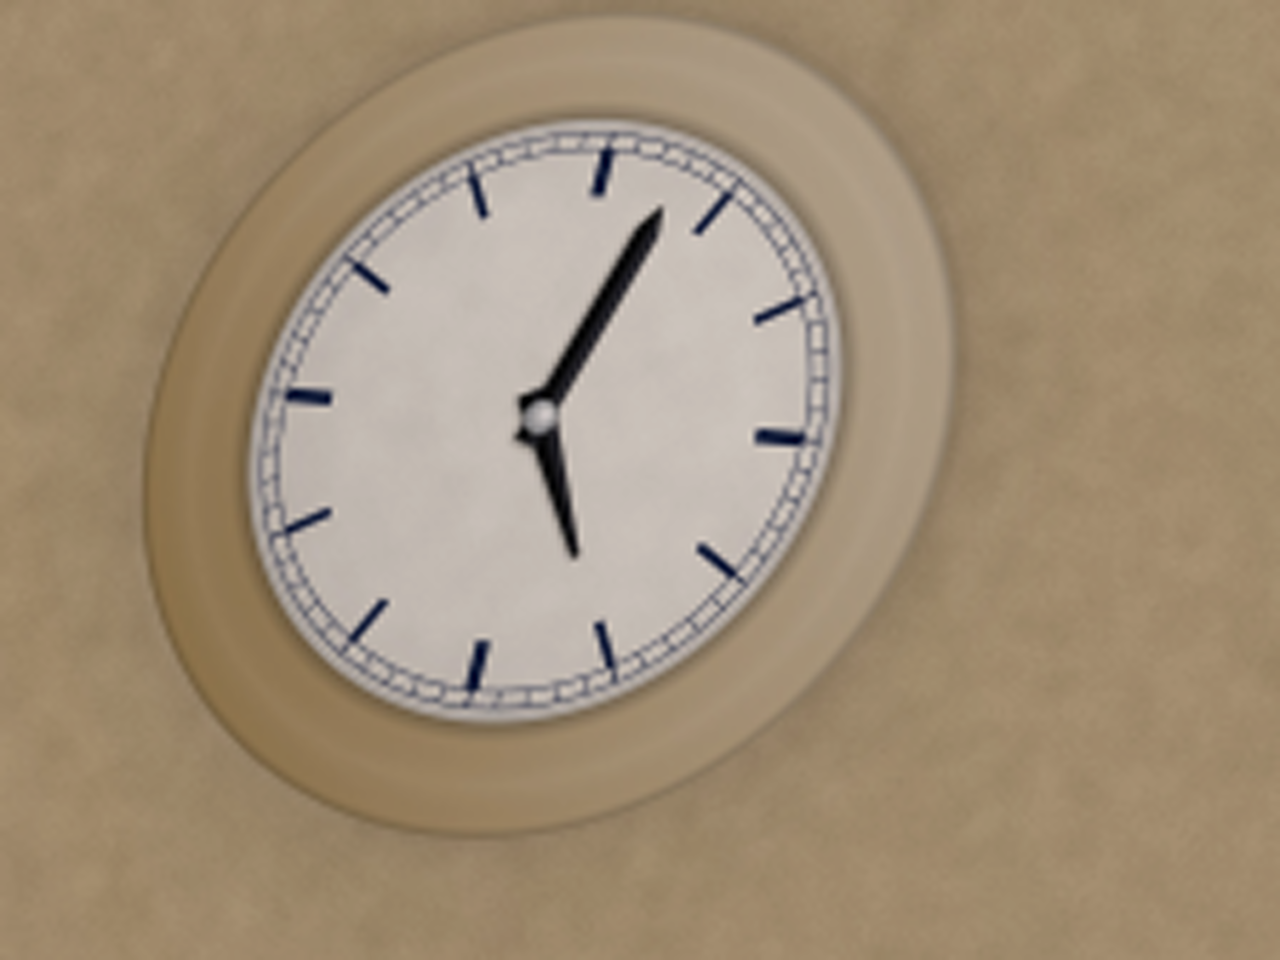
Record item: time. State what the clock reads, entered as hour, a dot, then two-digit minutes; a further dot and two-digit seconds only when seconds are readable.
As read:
5.03
